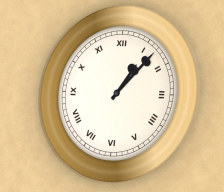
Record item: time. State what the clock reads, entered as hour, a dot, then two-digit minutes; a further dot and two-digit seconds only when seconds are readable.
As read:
1.07
